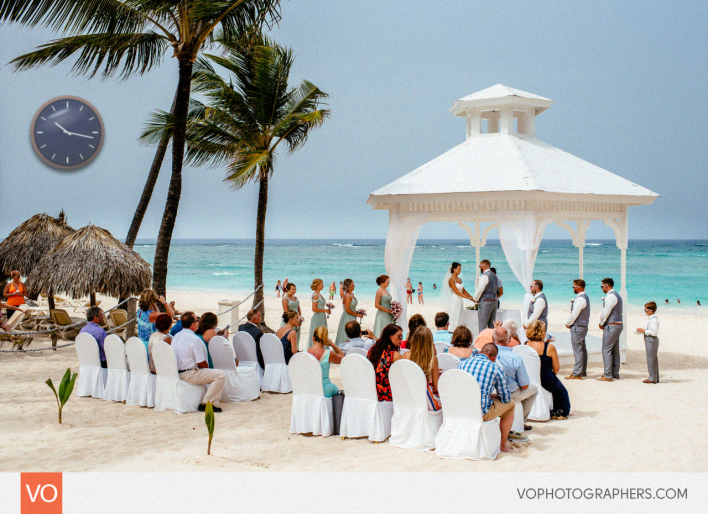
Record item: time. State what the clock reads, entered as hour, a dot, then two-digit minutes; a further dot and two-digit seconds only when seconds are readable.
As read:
10.17
